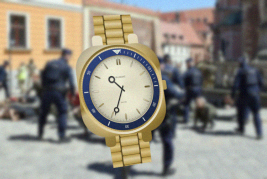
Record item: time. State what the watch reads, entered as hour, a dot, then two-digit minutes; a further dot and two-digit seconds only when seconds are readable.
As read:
10.34
